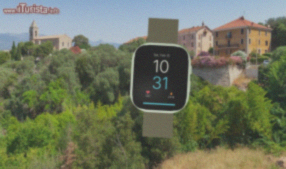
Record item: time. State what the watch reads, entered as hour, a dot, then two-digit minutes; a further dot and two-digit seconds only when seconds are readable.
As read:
10.31
